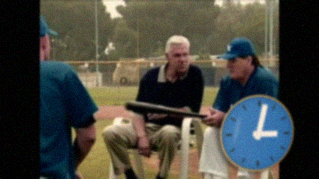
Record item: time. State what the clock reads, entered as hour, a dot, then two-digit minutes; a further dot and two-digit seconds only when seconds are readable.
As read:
3.02
